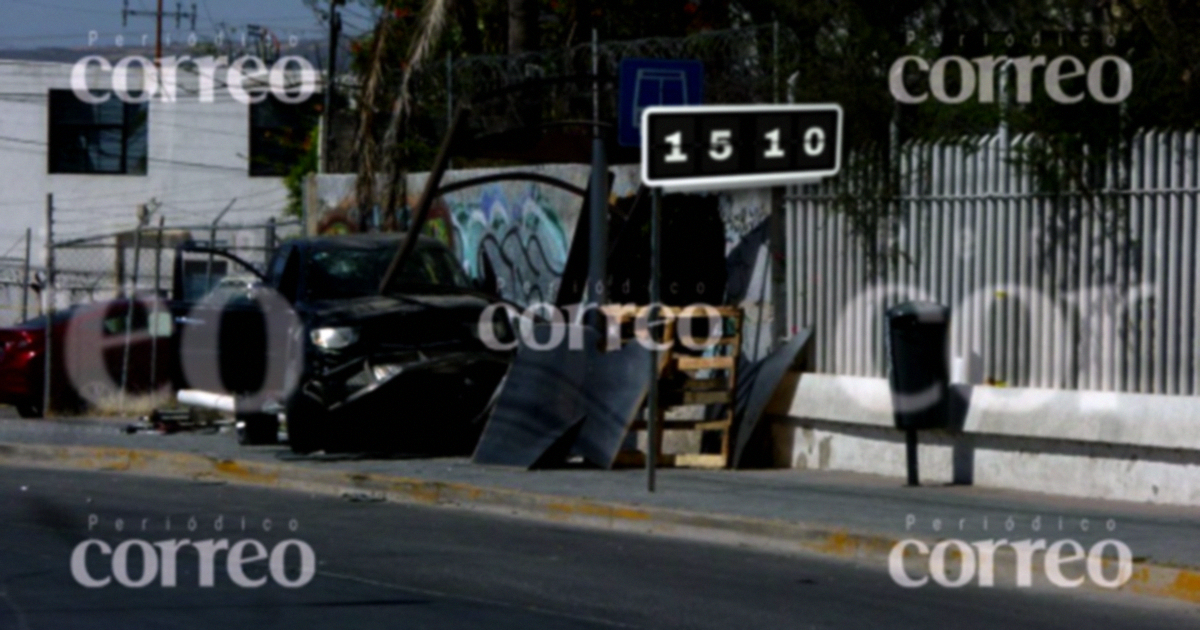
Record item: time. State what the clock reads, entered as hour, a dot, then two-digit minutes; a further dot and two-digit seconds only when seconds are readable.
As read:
15.10
